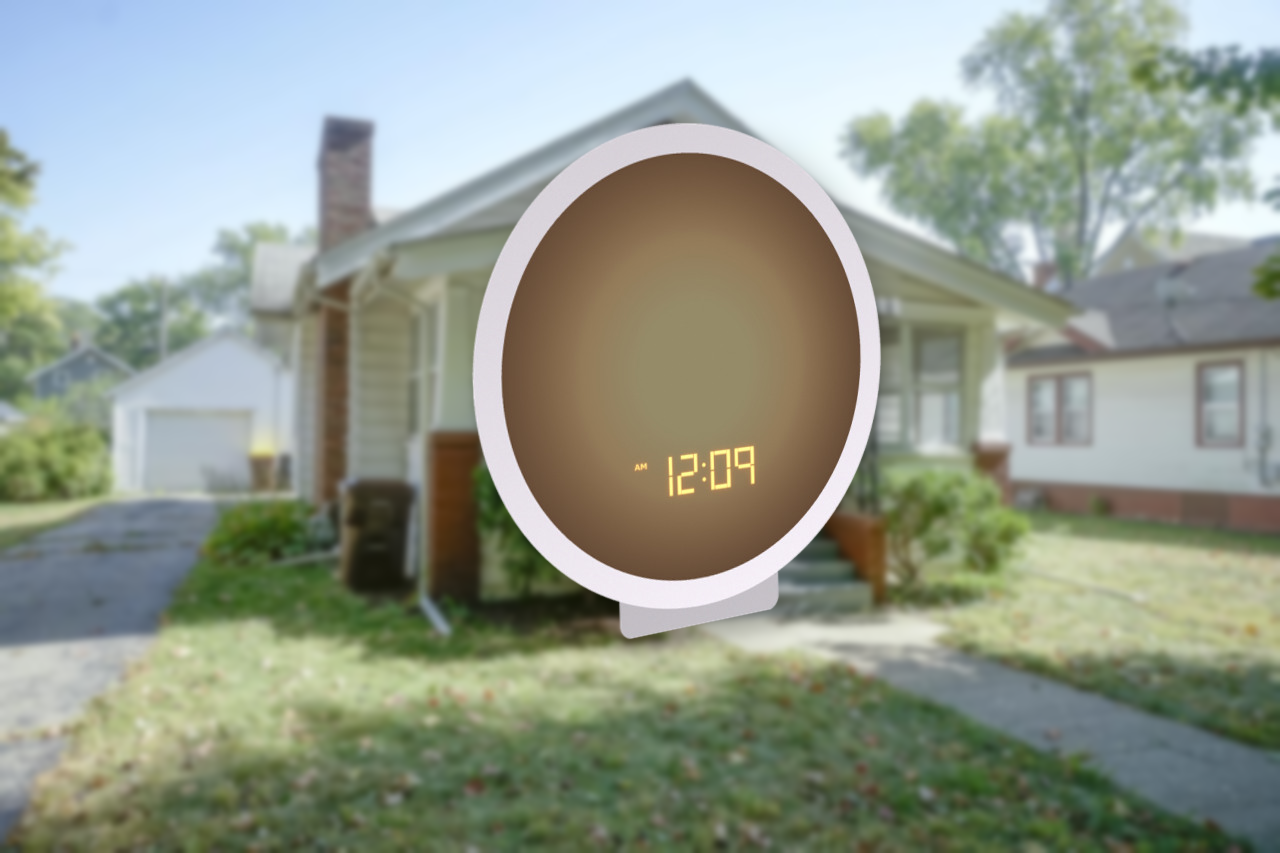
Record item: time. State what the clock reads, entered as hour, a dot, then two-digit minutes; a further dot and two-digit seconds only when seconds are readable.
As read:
12.09
